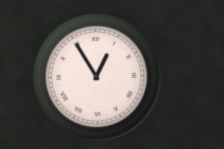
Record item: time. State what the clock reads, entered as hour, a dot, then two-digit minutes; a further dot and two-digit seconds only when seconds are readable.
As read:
12.55
